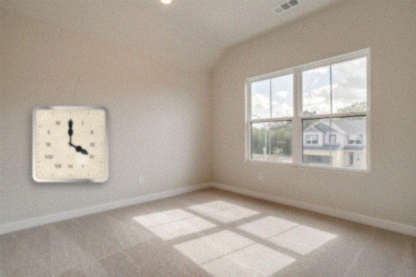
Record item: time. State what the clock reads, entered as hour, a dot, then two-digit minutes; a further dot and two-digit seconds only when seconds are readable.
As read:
4.00
